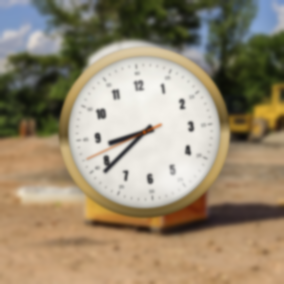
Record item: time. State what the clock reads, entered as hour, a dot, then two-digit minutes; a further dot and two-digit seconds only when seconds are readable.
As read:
8.38.42
